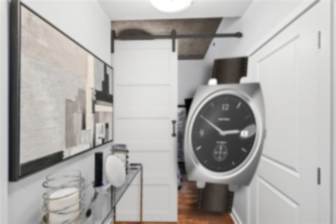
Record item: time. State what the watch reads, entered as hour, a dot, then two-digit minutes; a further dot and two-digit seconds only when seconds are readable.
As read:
2.50
